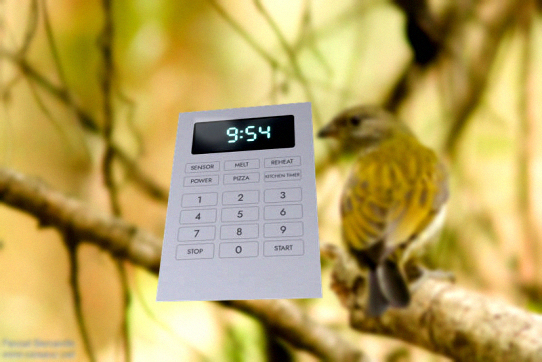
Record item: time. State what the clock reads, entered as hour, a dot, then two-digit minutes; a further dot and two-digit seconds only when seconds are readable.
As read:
9.54
